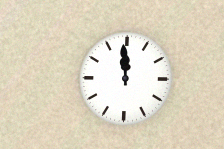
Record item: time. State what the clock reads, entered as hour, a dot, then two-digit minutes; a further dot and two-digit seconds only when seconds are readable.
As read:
11.59
